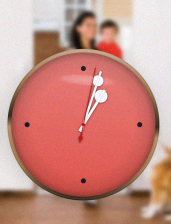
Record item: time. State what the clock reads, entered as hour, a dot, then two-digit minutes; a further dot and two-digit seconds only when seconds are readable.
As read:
1.03.02
